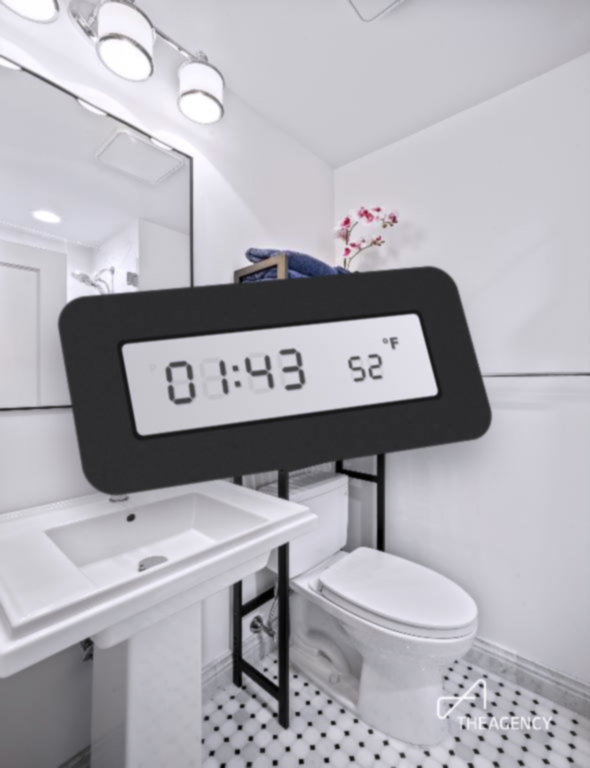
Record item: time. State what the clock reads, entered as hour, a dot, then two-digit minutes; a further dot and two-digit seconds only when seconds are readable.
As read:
1.43
